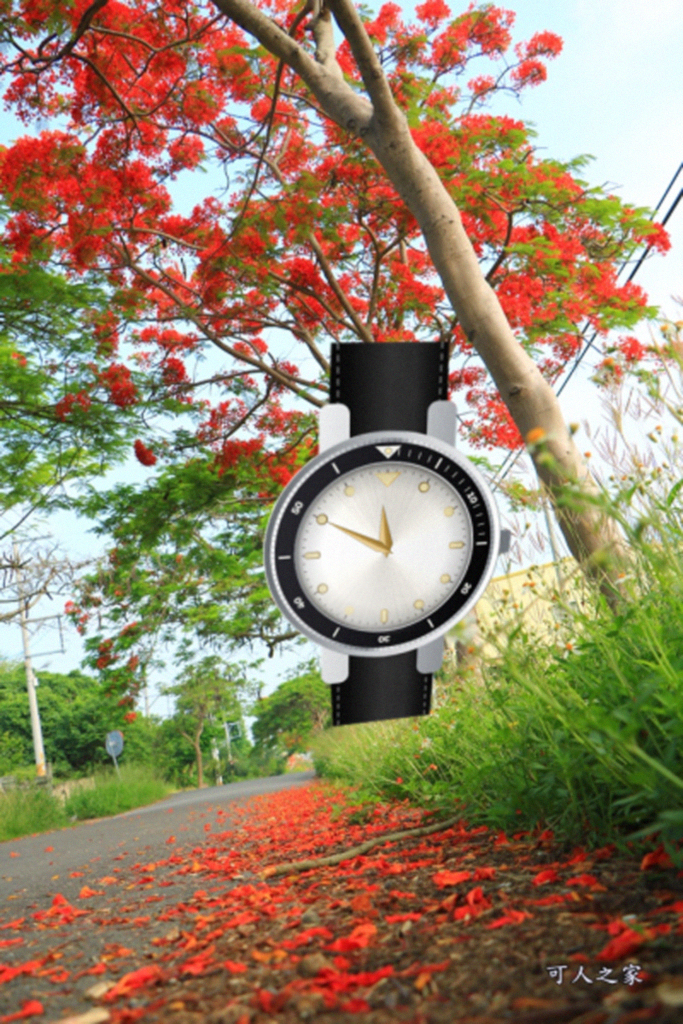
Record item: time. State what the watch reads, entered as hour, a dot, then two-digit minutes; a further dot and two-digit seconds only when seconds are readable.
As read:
11.50
